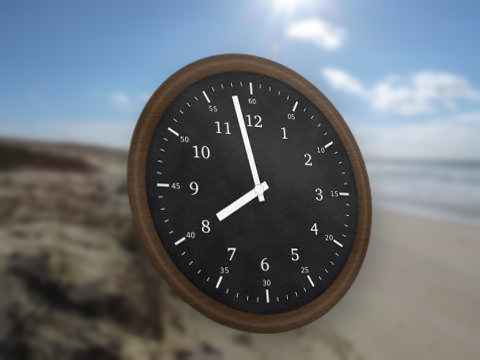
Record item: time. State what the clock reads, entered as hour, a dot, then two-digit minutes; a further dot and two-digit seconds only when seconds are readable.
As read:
7.58
